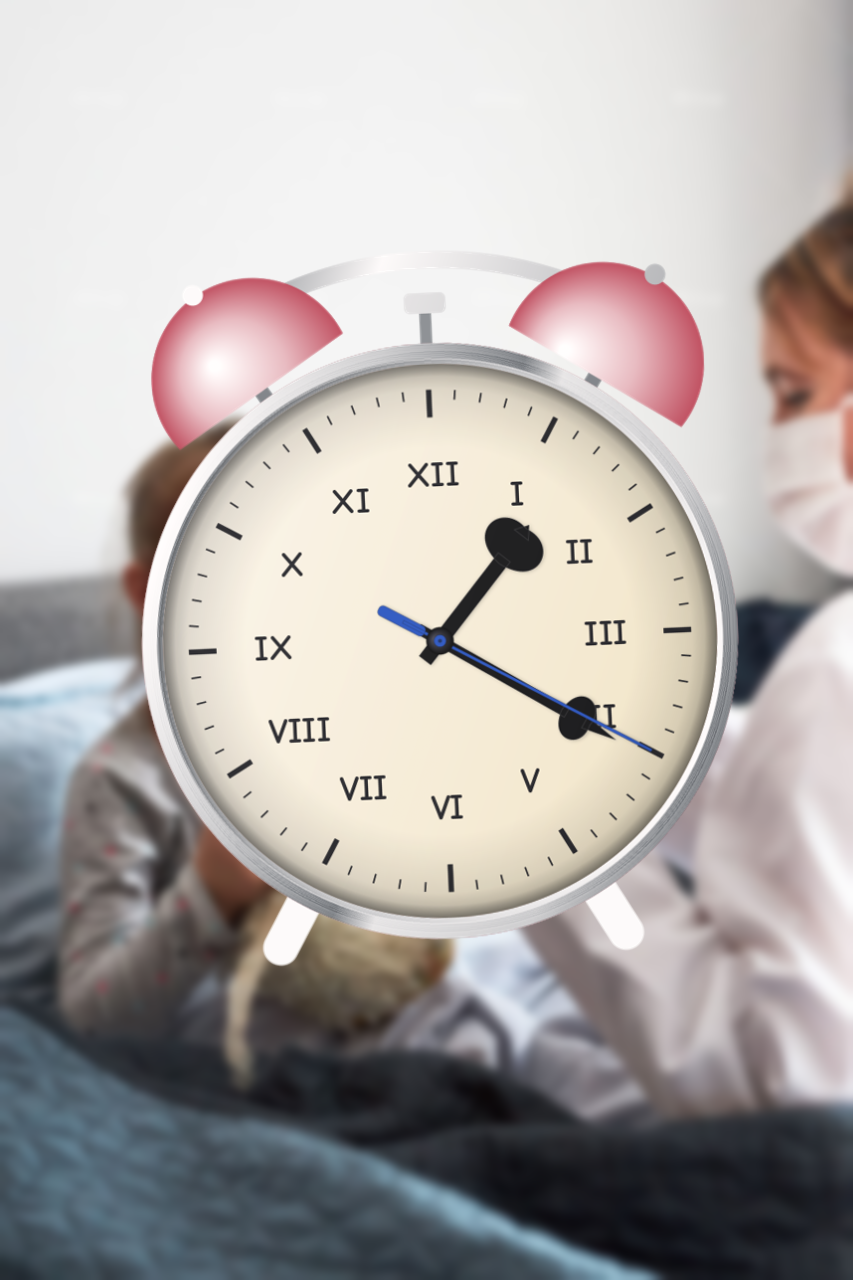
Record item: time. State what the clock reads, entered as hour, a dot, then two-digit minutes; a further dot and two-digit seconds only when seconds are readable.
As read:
1.20.20
